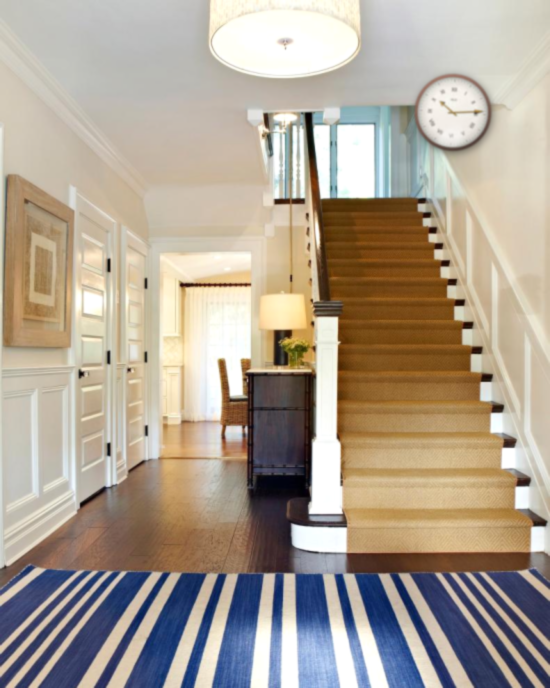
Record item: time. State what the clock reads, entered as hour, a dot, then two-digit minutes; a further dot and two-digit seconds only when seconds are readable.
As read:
10.14
